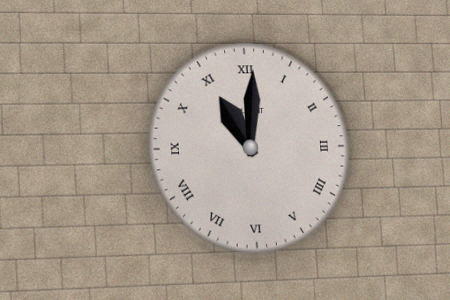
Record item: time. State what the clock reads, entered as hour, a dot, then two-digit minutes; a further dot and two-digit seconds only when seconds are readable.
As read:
11.01
